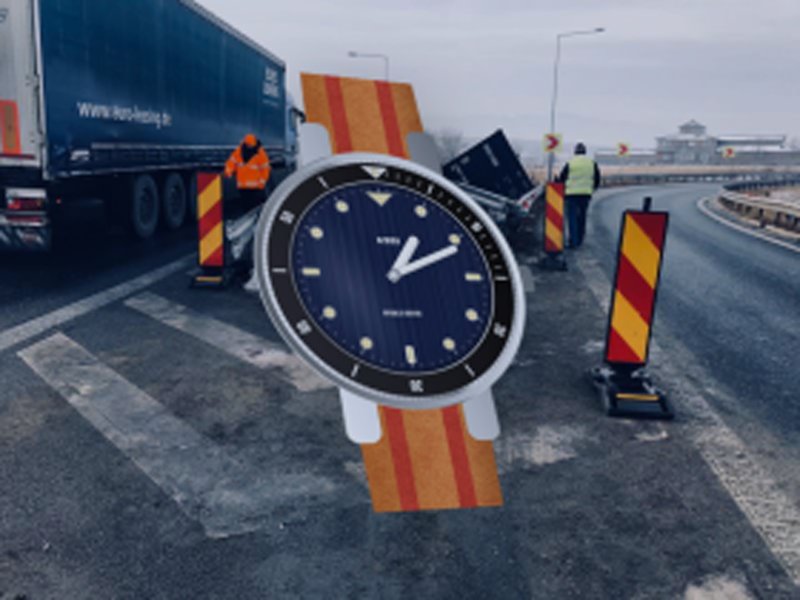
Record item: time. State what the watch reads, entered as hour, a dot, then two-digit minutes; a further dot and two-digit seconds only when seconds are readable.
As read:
1.11
